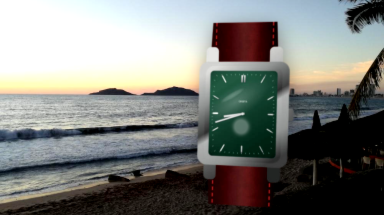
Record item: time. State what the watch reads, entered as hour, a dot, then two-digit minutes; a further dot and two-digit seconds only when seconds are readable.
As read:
8.42
